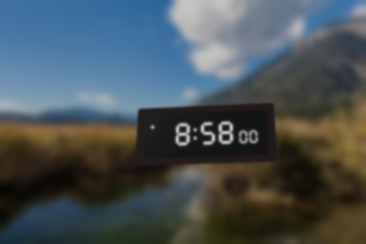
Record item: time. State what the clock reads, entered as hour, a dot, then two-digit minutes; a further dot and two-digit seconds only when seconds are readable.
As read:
8.58.00
